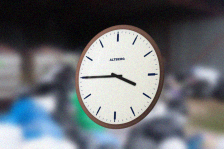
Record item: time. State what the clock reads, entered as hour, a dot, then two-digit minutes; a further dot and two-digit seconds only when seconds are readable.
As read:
3.45
